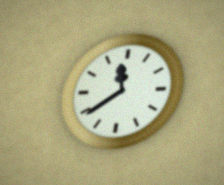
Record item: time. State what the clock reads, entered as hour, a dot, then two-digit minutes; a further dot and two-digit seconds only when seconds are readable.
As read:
11.39
